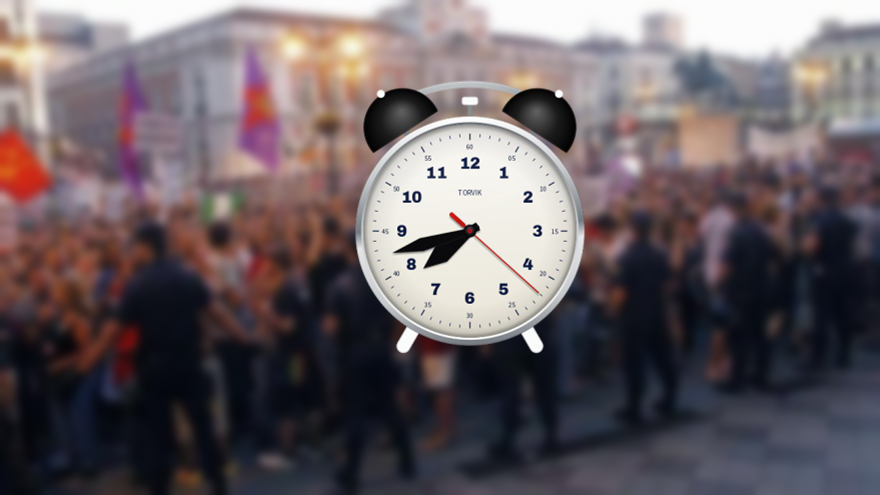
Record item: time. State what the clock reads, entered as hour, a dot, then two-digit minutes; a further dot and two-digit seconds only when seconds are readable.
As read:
7.42.22
